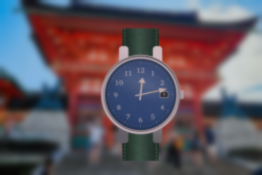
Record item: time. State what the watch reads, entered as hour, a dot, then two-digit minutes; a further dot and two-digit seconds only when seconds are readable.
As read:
12.13
